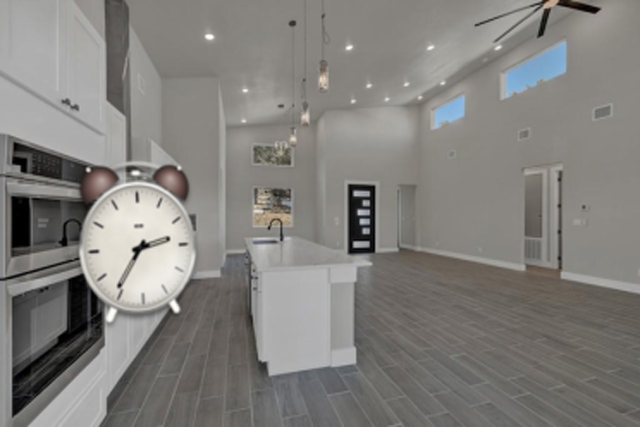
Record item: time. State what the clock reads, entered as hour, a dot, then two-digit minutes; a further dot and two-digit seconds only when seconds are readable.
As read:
2.36
